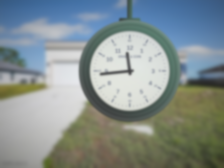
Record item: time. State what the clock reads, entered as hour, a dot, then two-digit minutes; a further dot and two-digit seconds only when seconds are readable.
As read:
11.44
